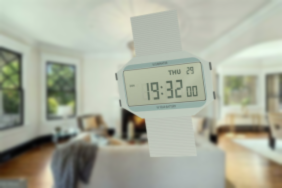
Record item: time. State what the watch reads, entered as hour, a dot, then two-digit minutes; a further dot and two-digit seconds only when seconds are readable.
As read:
19.32.00
